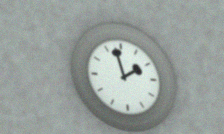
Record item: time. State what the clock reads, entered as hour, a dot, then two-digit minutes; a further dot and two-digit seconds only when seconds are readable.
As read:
1.58
